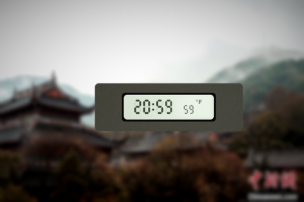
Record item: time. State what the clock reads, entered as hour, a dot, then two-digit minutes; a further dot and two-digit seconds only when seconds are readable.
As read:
20.59
